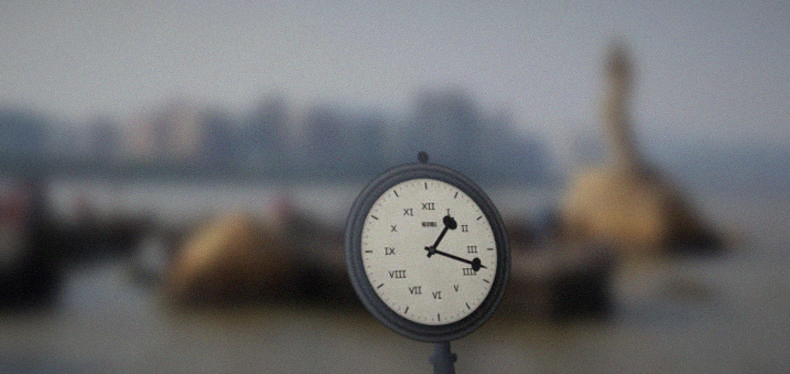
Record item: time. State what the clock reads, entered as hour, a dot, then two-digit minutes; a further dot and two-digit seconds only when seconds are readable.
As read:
1.18
